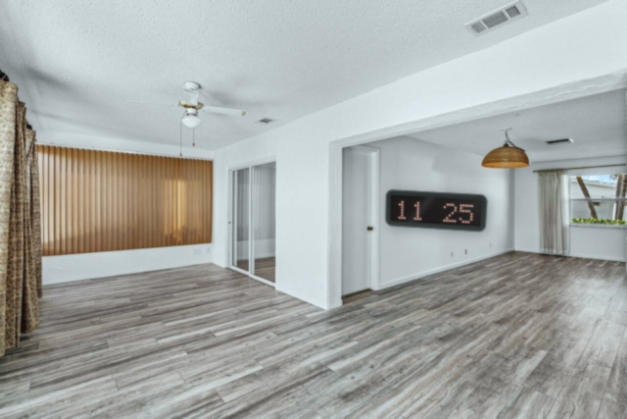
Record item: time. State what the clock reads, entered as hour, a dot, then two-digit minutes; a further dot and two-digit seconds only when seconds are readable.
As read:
11.25
